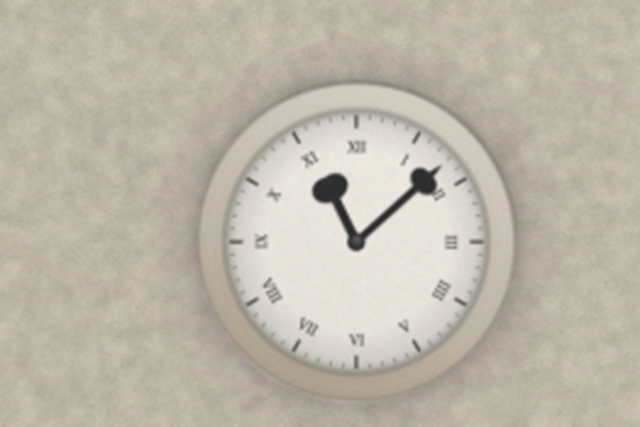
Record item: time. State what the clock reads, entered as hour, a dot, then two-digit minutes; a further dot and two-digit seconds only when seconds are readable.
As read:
11.08
